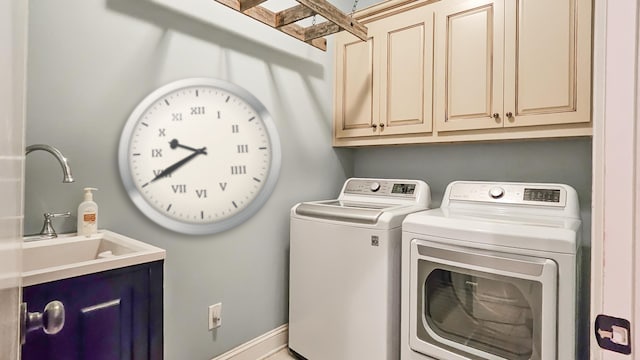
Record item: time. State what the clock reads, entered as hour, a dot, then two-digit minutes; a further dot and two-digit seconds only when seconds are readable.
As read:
9.40
